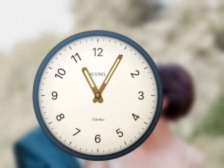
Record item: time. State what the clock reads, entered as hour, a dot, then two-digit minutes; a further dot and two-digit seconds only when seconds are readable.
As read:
11.05
